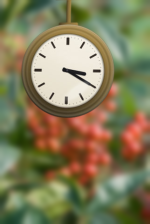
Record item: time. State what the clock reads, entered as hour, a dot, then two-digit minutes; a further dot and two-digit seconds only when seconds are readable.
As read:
3.20
